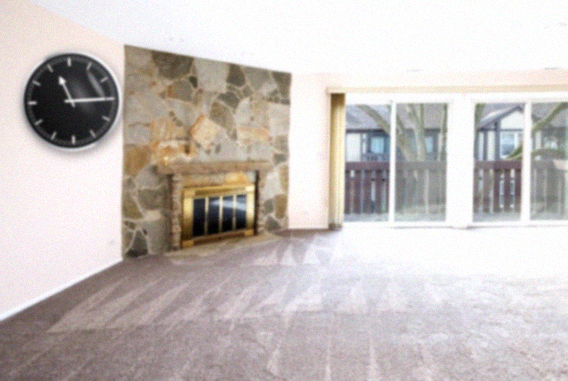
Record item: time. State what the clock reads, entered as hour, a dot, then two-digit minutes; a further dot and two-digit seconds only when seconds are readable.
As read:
11.15
